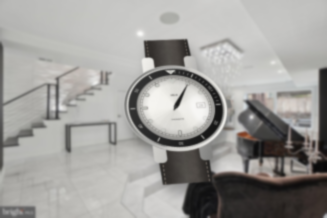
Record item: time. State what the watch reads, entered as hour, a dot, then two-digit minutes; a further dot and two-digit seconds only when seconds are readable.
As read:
1.05
